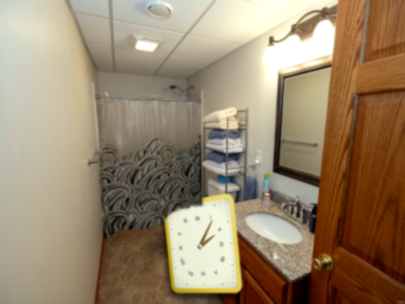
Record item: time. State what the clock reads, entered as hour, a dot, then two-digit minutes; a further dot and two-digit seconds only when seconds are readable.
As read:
2.06
